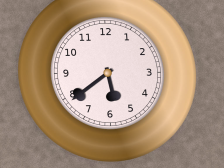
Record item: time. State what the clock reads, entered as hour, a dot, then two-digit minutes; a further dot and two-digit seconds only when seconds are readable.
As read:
5.39
